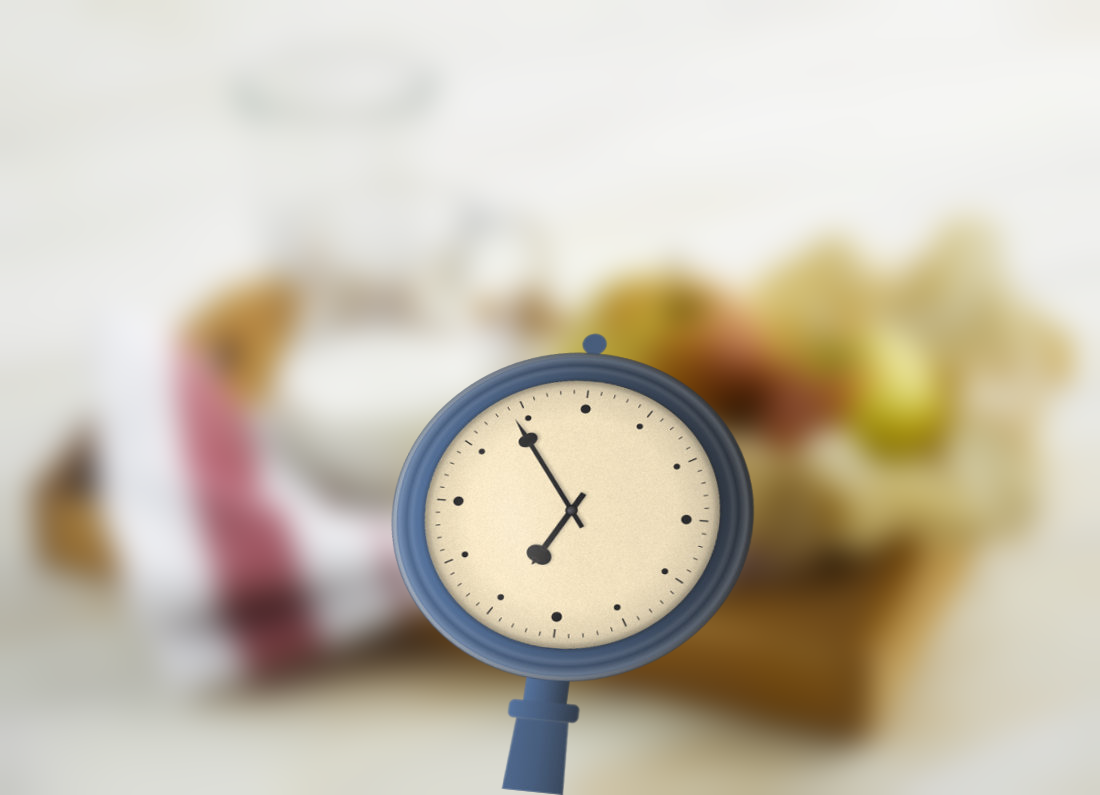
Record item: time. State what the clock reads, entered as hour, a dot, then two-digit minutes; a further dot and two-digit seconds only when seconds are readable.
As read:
6.54
